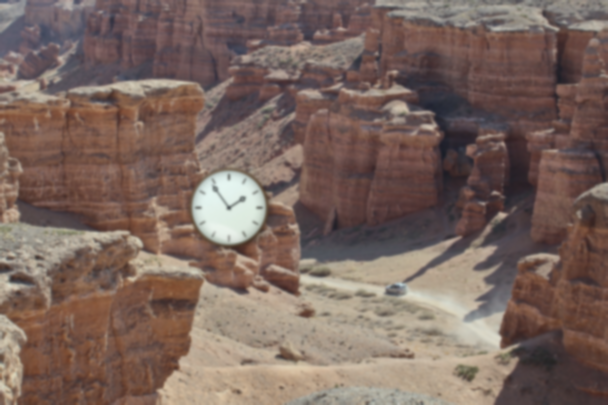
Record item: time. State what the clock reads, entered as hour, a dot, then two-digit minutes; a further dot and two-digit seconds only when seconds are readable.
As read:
1.54
